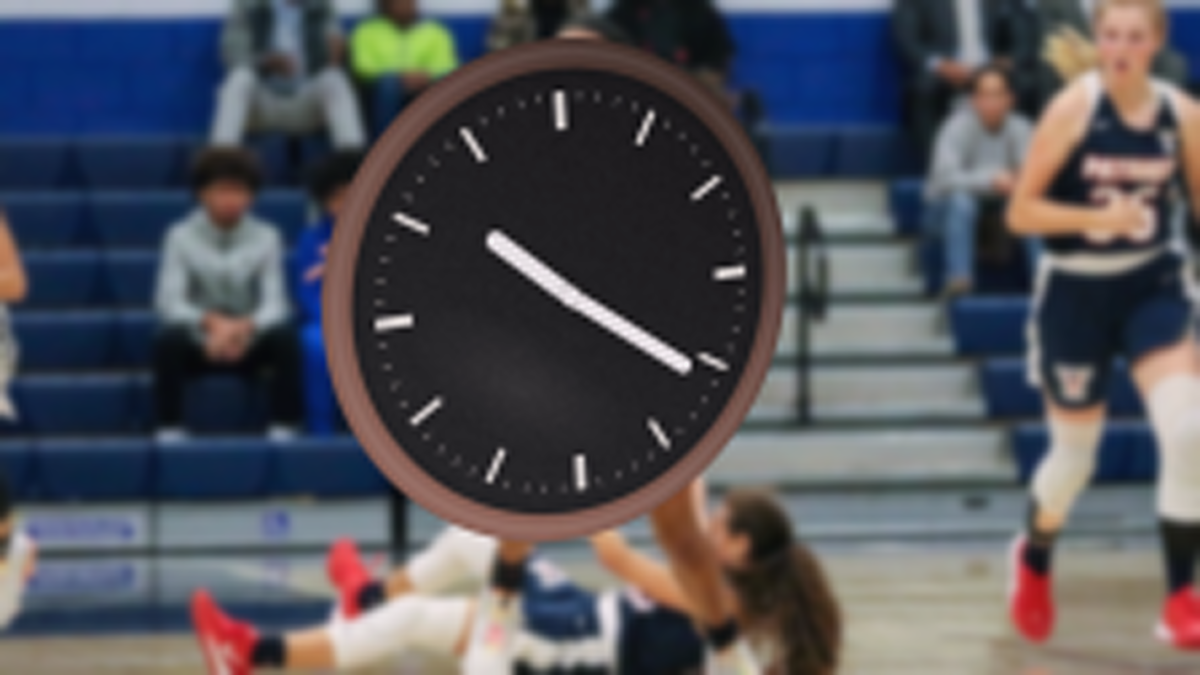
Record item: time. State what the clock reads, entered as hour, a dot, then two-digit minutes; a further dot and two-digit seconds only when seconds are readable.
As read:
10.21
